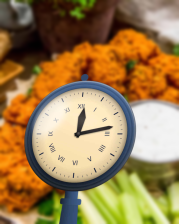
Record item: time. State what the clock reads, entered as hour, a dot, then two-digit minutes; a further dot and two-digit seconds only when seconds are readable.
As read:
12.13
